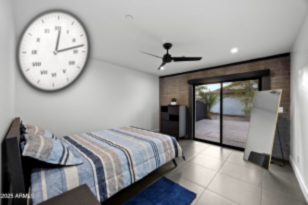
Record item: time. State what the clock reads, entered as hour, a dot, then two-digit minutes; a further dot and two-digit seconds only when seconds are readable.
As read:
12.13
